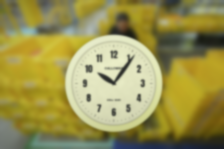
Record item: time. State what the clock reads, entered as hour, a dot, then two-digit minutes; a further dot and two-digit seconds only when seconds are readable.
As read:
10.06
